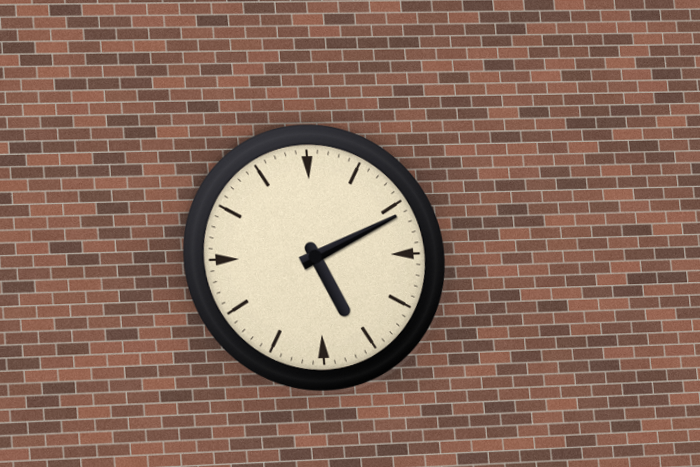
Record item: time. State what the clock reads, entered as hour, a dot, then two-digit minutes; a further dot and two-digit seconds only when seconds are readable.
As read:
5.11
